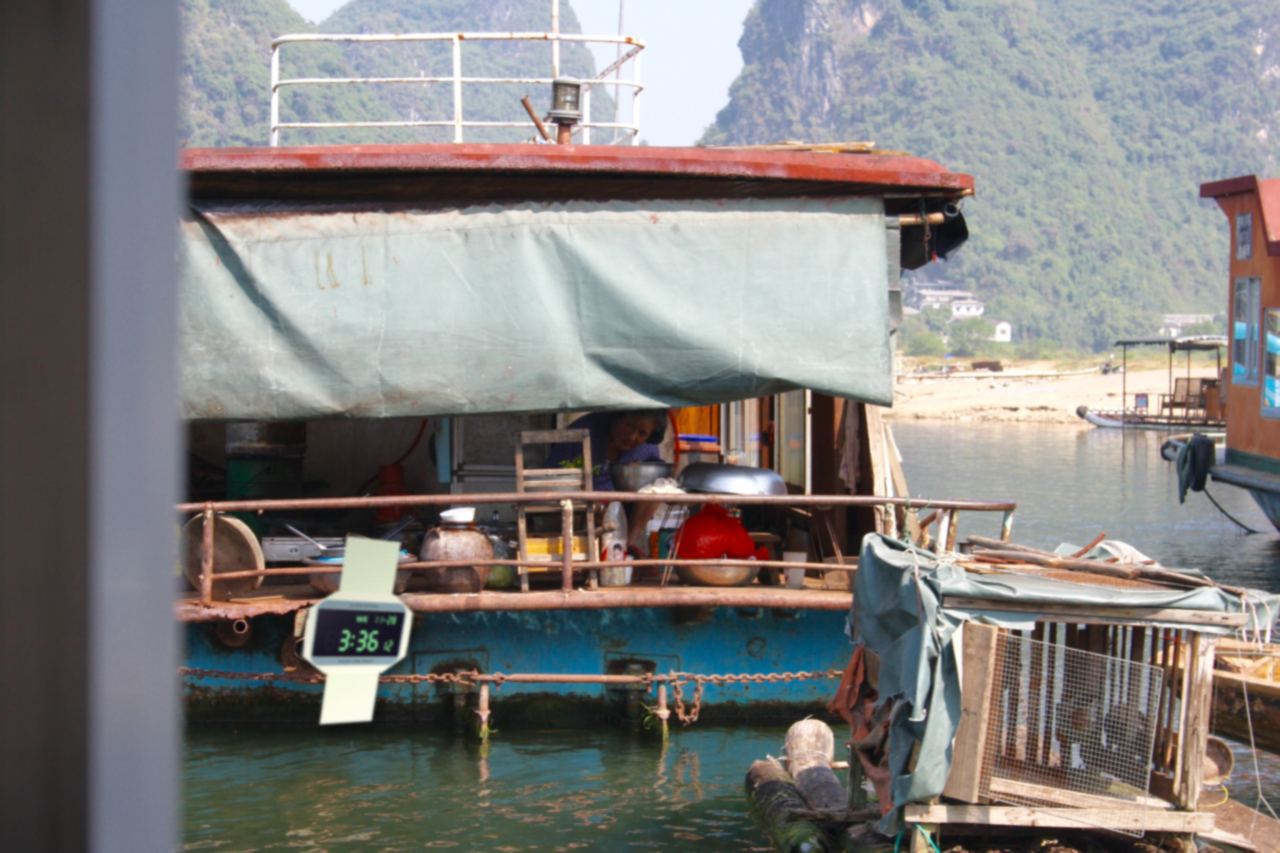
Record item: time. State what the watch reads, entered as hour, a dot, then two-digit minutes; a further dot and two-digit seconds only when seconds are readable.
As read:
3.36
